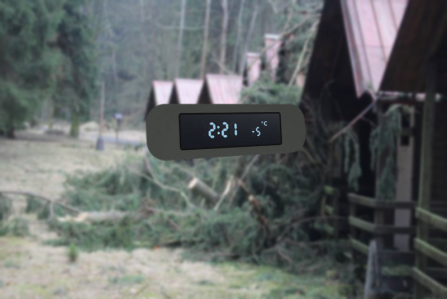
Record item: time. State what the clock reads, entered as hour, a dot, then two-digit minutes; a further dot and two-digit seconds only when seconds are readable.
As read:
2.21
